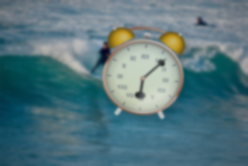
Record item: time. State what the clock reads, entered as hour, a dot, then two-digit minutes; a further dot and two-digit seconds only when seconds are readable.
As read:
6.07
